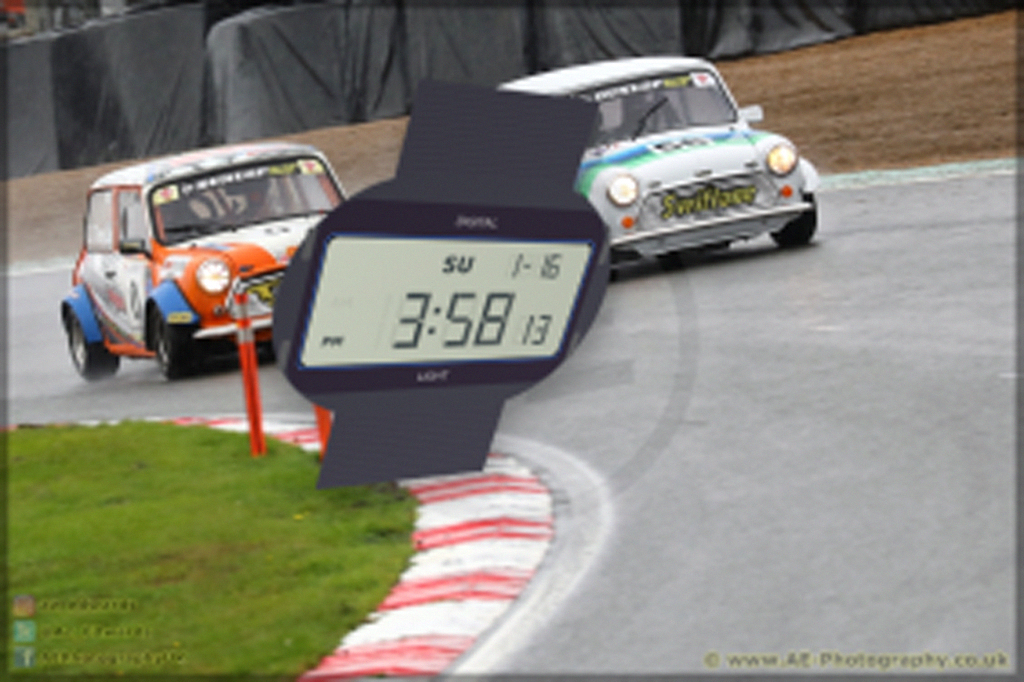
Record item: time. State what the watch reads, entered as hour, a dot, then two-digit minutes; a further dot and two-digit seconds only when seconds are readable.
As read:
3.58.13
